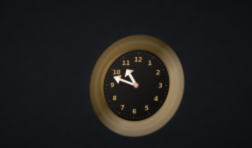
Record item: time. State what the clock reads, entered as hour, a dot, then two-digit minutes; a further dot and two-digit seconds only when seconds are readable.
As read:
10.48
